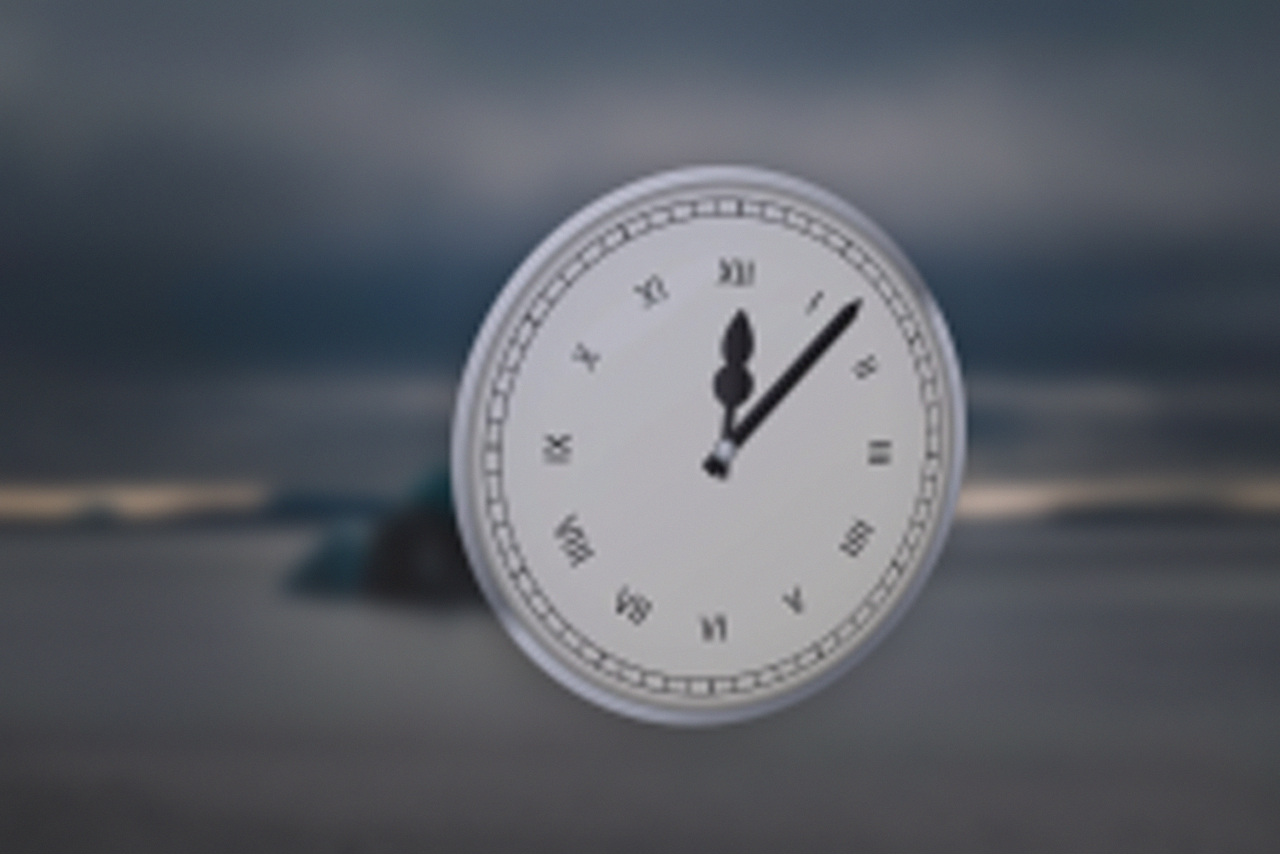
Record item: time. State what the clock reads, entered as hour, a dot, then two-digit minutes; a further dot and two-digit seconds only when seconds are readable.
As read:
12.07
